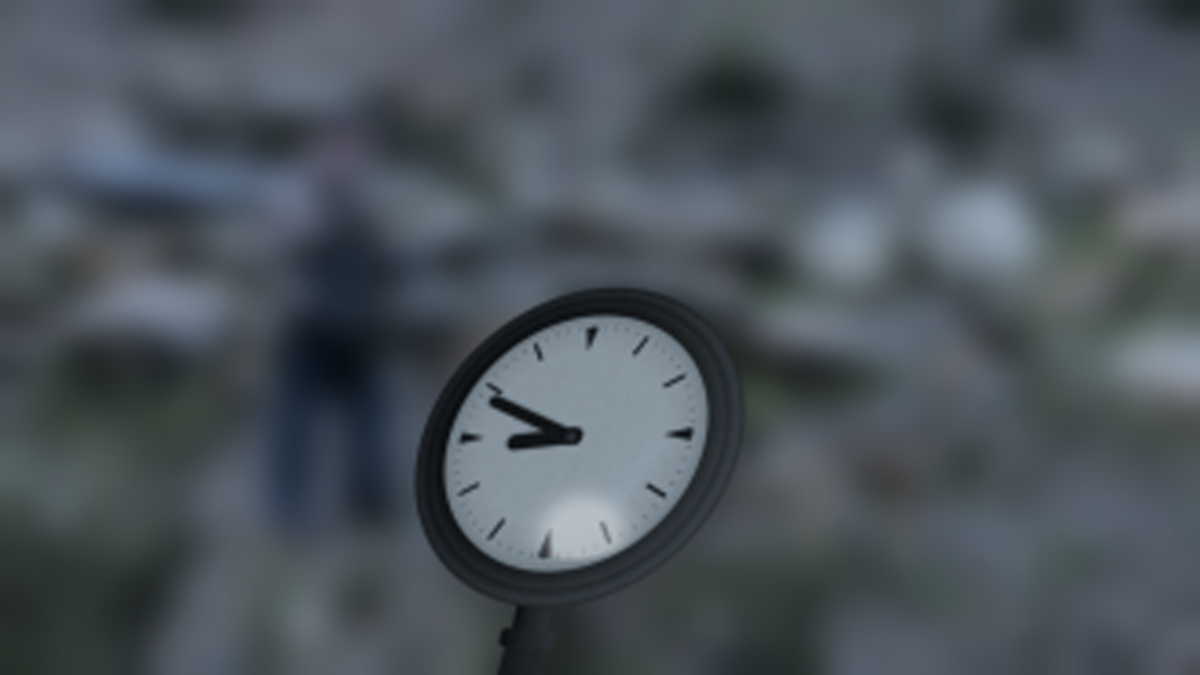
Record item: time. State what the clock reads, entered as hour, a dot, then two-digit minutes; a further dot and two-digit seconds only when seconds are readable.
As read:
8.49
